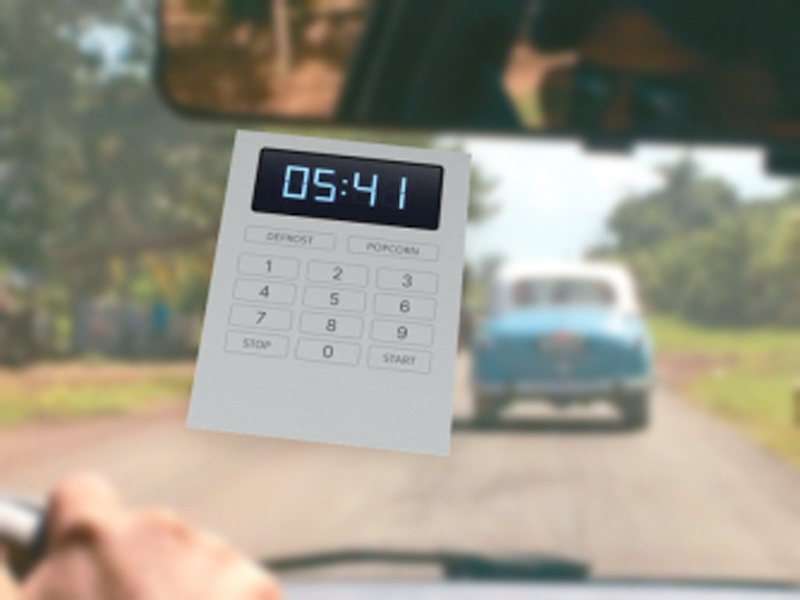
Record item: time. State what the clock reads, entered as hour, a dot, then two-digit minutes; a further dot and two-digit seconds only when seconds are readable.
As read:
5.41
